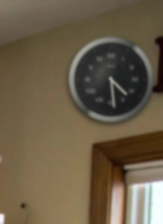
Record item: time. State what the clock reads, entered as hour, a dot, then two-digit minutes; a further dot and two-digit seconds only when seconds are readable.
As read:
4.29
